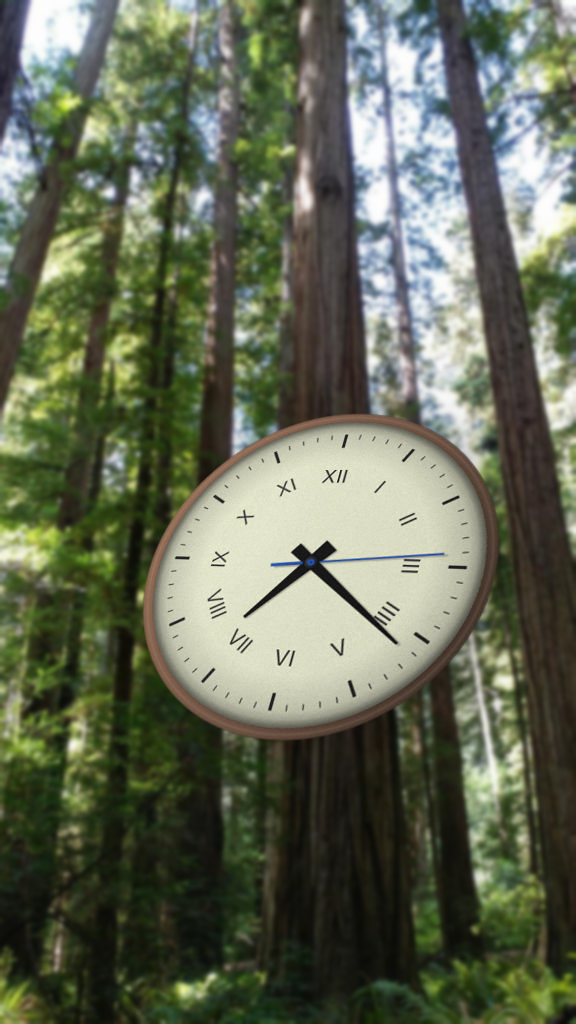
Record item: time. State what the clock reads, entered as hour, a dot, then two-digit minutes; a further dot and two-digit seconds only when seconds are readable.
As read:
7.21.14
